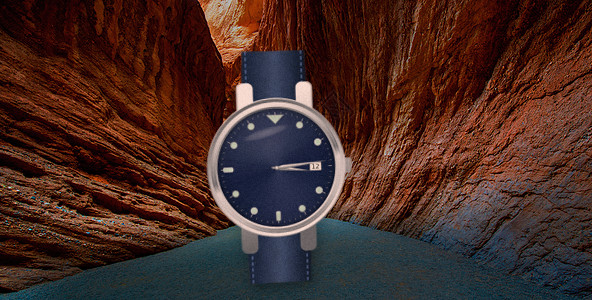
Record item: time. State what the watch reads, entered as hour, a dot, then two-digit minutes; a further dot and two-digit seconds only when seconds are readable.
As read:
3.14
